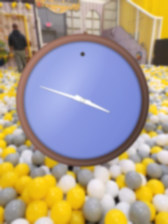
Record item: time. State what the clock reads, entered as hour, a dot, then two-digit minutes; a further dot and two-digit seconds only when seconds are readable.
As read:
3.48
